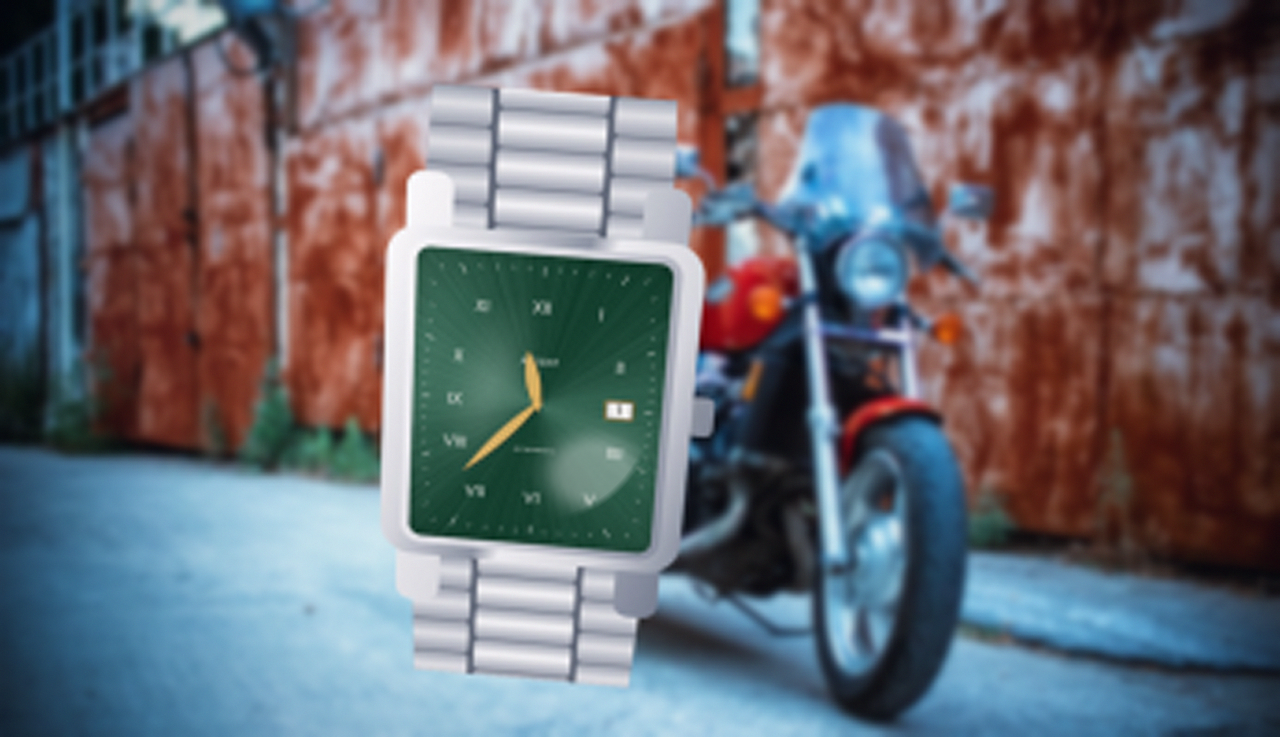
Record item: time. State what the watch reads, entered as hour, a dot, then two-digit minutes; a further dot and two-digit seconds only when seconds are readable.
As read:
11.37
